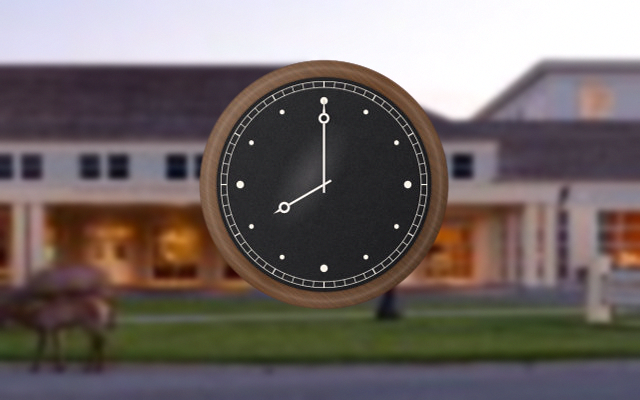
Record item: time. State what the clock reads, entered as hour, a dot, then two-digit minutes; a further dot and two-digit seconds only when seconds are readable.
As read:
8.00
